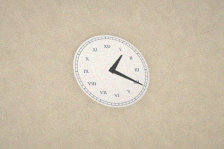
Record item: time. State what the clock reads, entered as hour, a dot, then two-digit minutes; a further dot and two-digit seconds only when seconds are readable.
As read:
1.20
